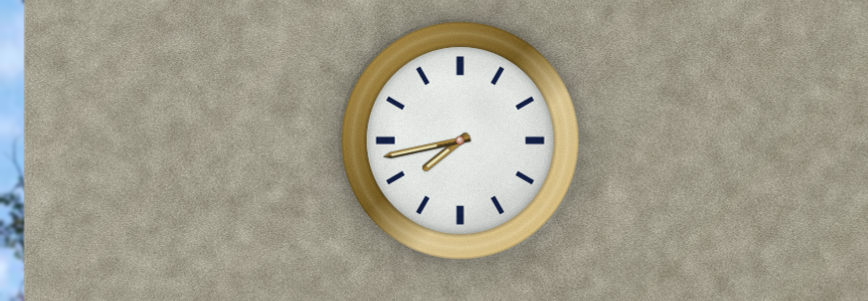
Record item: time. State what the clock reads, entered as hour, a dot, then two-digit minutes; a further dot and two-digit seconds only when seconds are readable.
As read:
7.43
